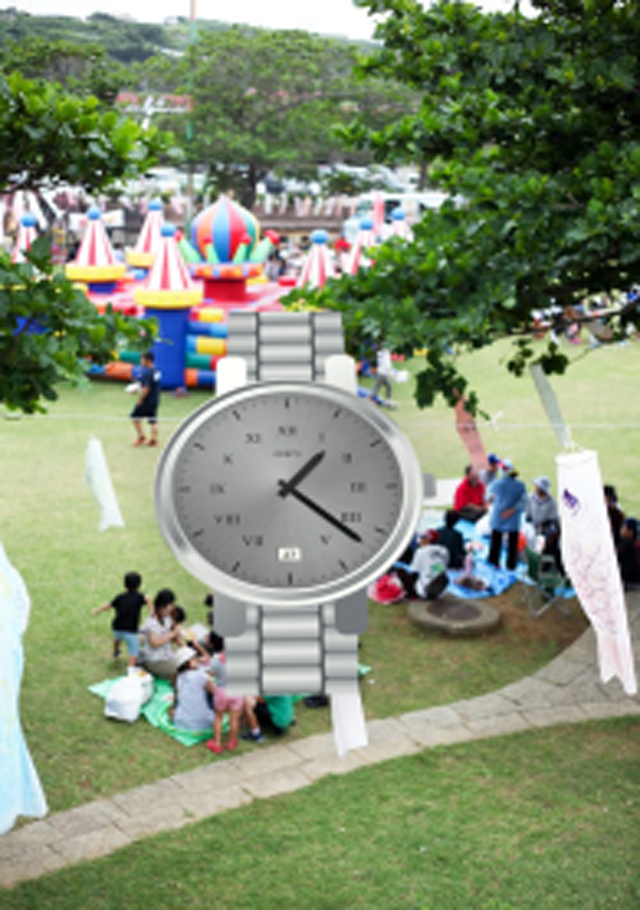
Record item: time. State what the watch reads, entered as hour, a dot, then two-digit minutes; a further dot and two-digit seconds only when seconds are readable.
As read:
1.22
